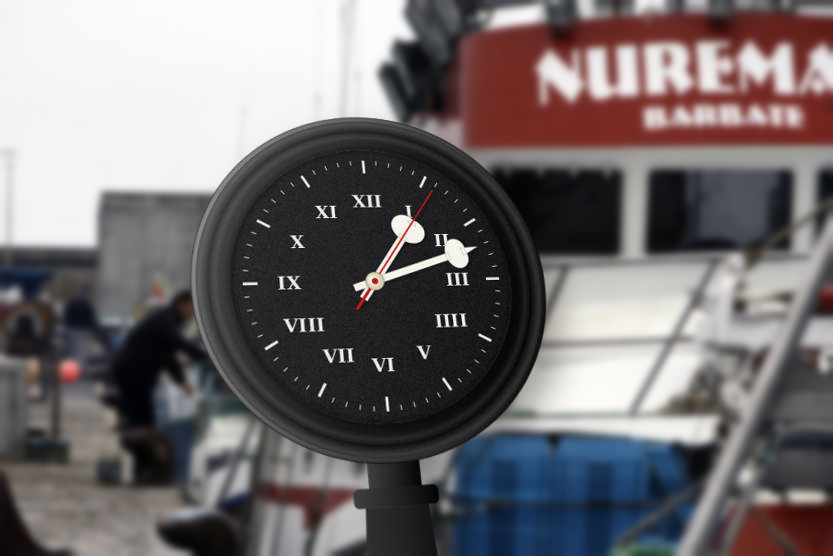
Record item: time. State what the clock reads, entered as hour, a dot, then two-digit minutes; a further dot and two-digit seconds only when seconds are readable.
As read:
1.12.06
